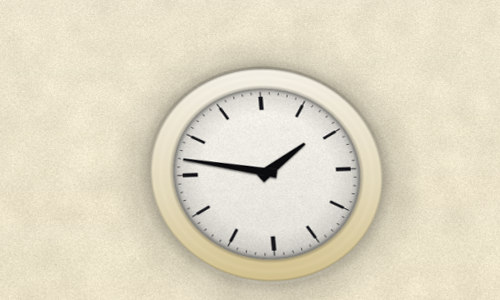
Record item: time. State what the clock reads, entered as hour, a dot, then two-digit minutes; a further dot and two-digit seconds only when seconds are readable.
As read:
1.47
